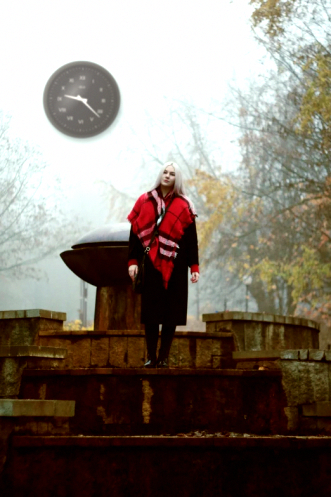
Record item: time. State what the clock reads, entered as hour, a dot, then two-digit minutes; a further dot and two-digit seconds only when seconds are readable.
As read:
9.22
